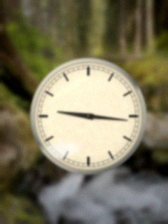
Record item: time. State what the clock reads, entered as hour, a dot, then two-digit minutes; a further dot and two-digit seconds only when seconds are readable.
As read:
9.16
